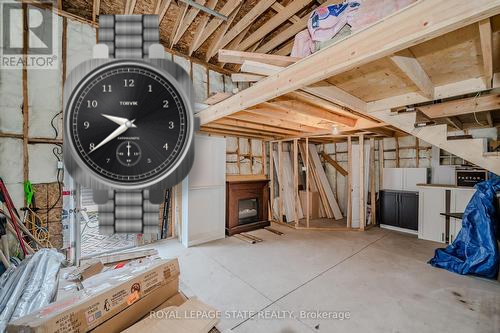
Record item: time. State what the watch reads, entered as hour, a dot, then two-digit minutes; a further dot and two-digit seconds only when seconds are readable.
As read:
9.39
